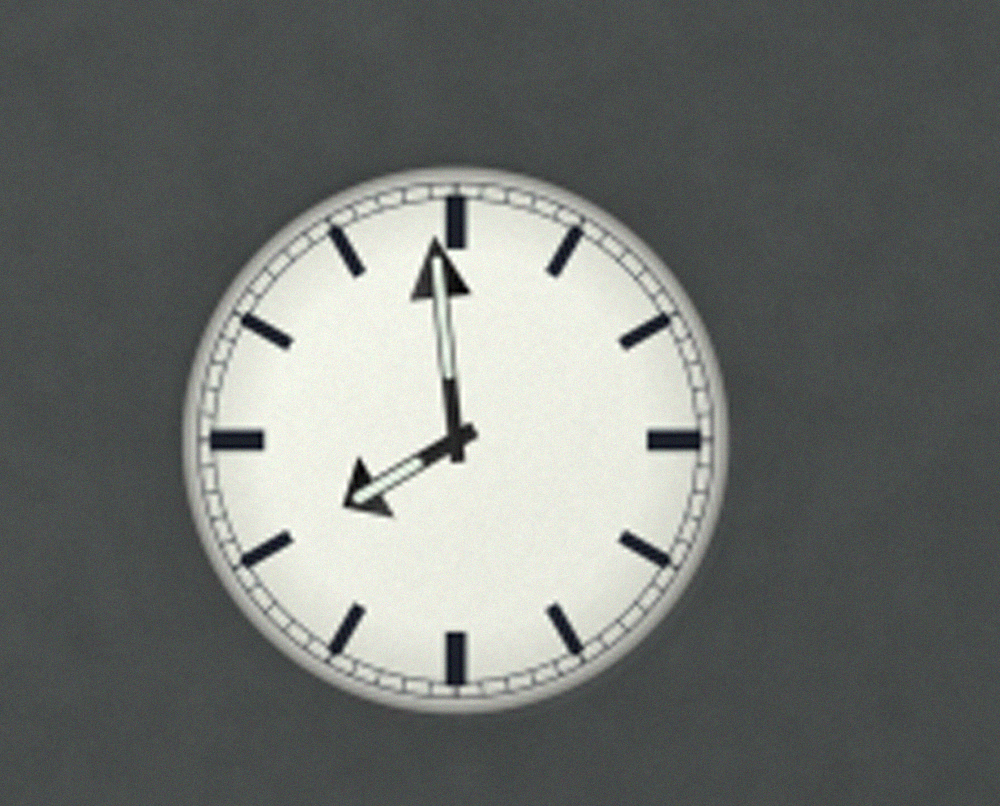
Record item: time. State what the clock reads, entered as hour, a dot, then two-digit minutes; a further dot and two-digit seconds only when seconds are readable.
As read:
7.59
